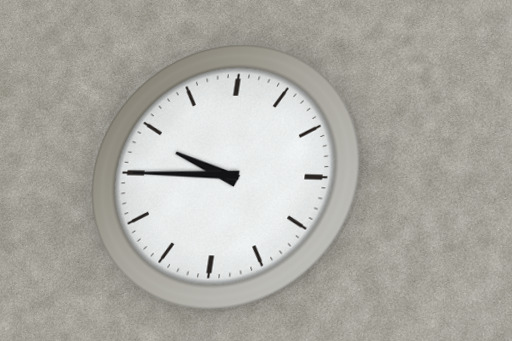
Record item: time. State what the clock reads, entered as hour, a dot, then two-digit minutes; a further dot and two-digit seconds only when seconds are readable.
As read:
9.45
